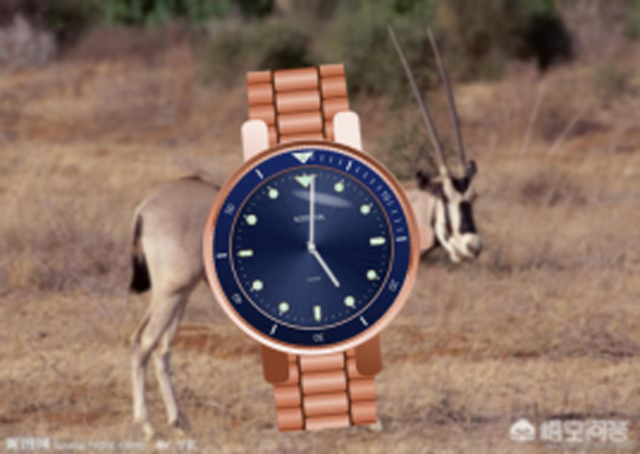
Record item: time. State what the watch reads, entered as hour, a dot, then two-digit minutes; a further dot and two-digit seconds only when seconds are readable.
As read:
5.01
